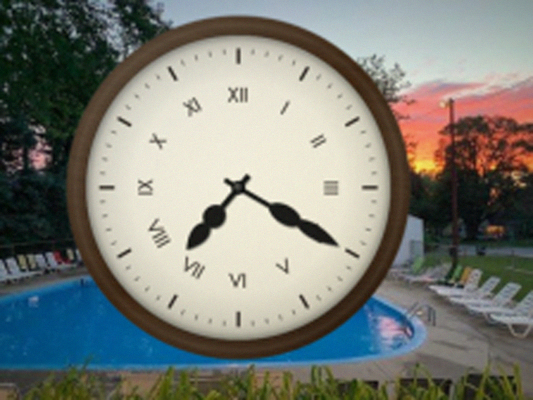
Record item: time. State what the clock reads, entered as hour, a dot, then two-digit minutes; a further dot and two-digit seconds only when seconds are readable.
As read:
7.20
